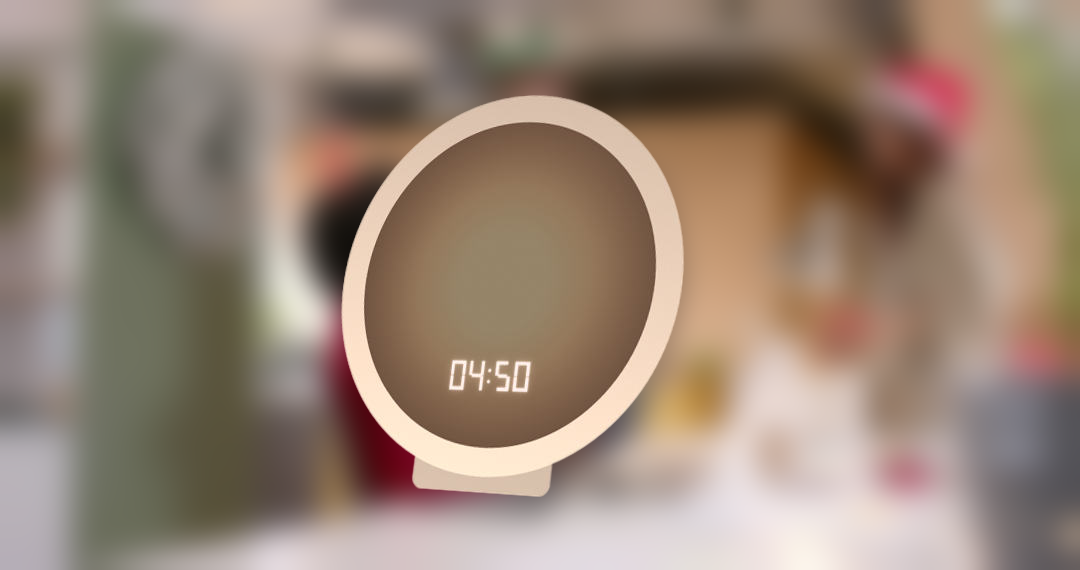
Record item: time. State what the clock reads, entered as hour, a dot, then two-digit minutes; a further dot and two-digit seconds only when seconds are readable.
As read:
4.50
